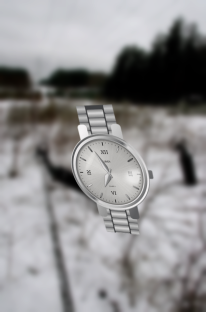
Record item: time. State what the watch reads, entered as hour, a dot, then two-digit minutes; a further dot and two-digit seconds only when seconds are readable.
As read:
6.56
